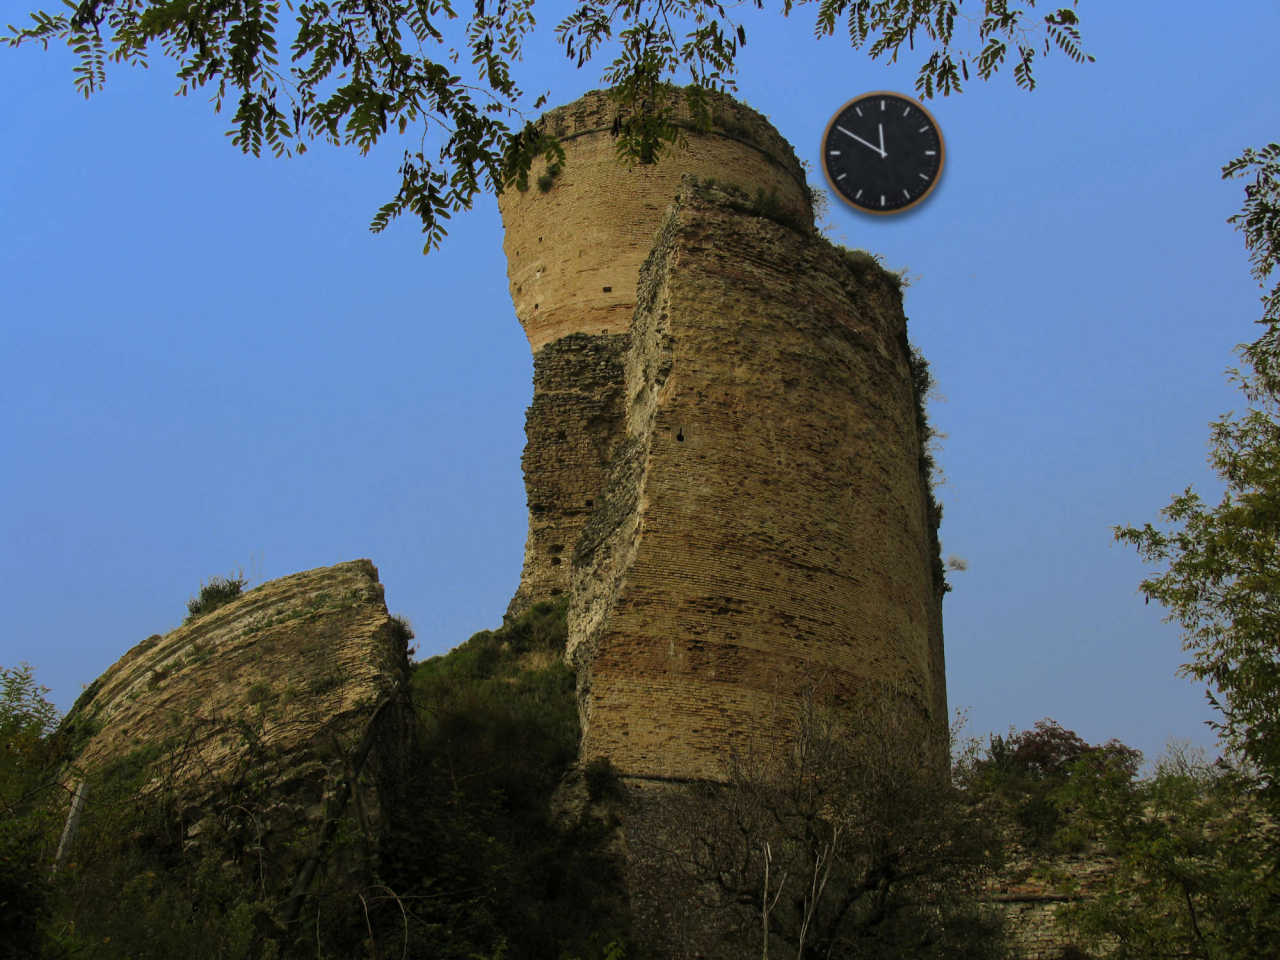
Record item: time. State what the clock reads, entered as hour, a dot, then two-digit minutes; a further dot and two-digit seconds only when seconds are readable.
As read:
11.50
